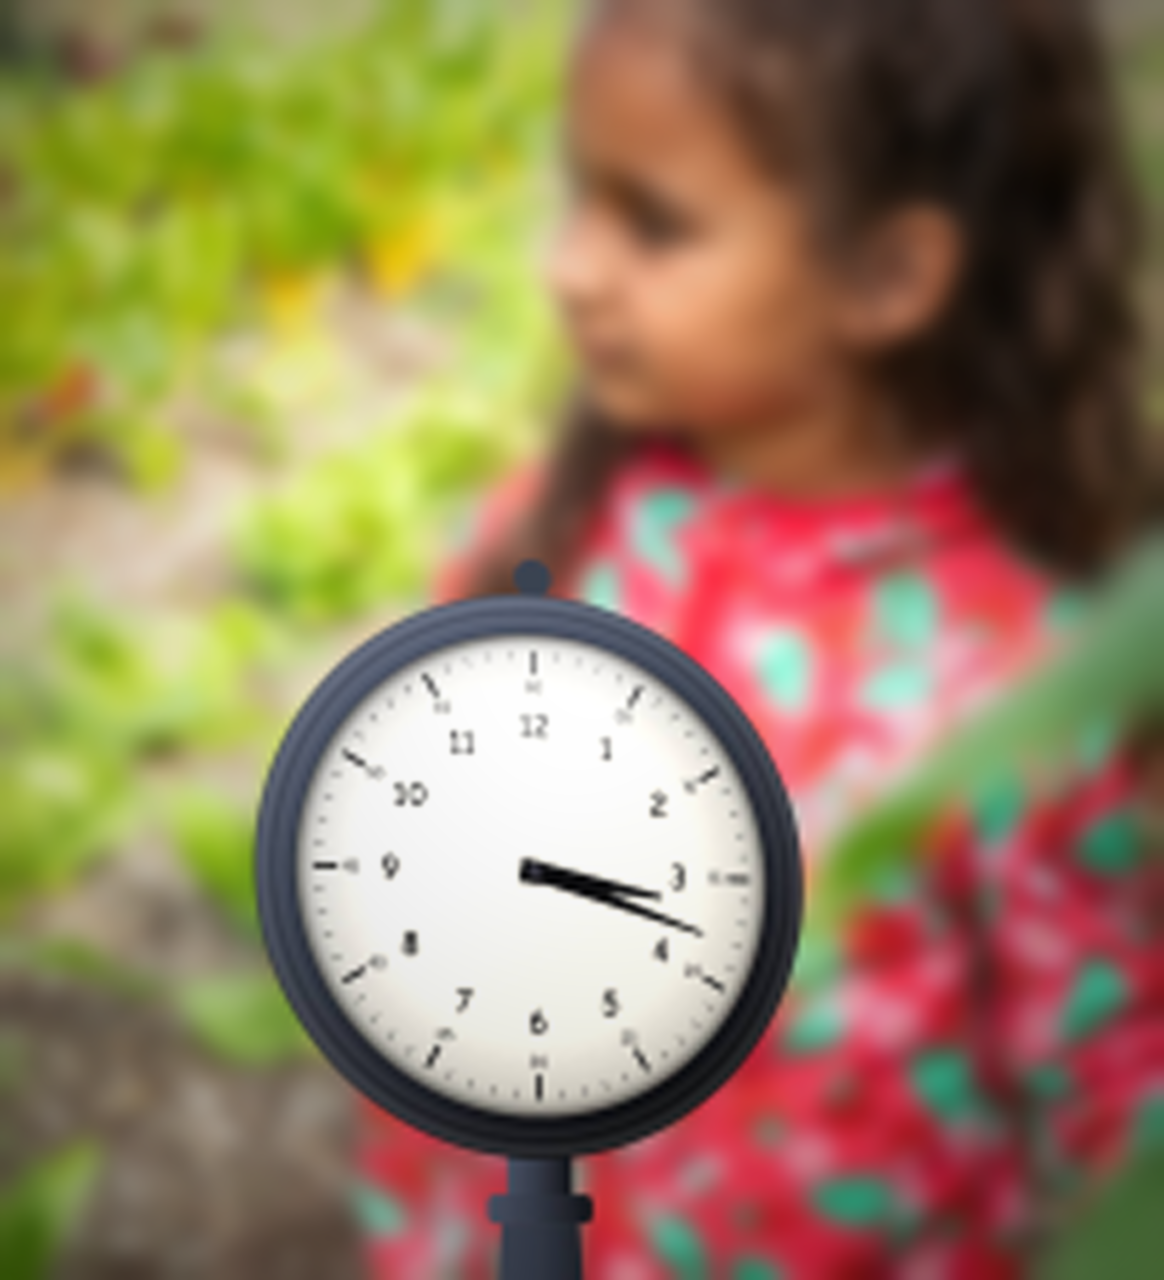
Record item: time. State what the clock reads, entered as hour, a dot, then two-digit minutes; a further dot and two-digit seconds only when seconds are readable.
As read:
3.18
